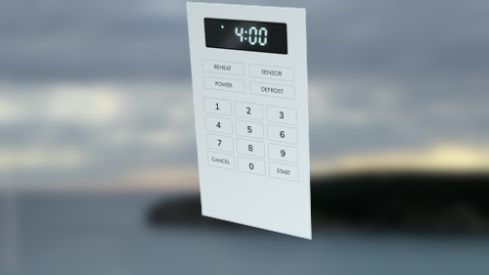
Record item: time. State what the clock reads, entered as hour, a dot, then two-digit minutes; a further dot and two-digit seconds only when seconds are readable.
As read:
4.00
